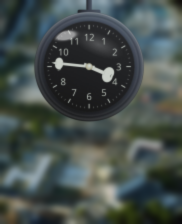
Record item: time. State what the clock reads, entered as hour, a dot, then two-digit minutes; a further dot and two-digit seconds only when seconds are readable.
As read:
3.46
